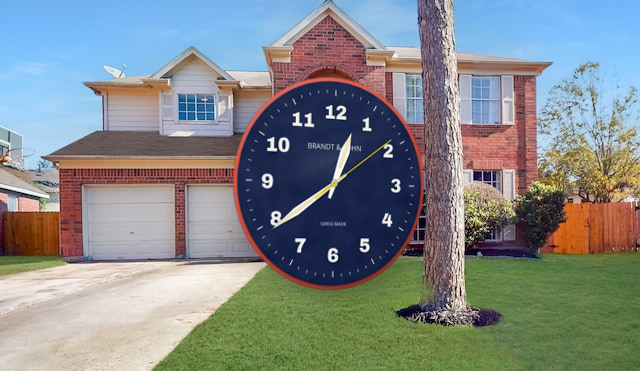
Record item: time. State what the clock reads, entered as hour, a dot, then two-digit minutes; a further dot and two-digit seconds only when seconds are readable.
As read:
12.39.09
